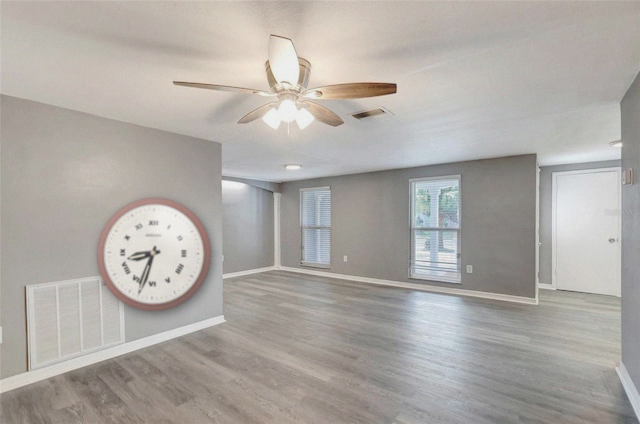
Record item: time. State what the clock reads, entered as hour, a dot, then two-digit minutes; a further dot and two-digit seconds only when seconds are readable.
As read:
8.33
